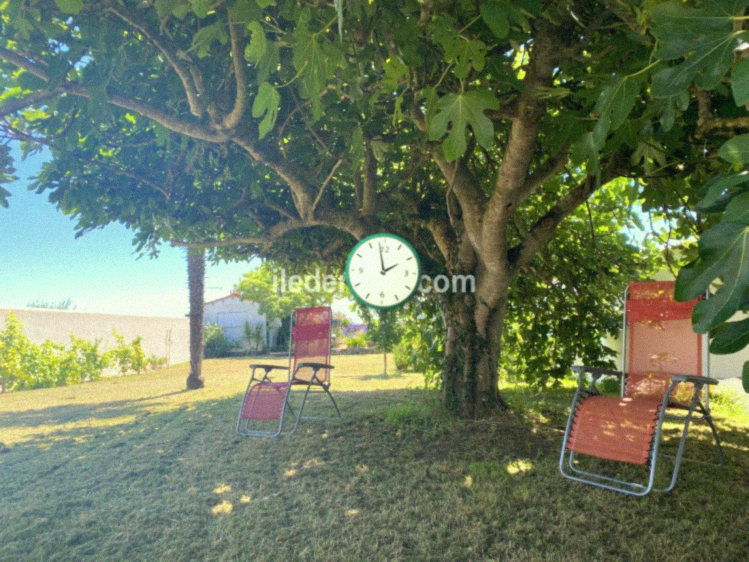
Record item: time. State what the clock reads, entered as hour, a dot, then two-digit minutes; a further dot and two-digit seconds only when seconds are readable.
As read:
1.58
